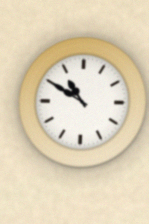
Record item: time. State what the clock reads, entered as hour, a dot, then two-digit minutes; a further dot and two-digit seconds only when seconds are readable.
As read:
10.50
